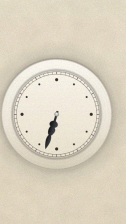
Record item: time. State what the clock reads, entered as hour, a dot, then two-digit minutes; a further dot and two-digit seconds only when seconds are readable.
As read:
6.33
